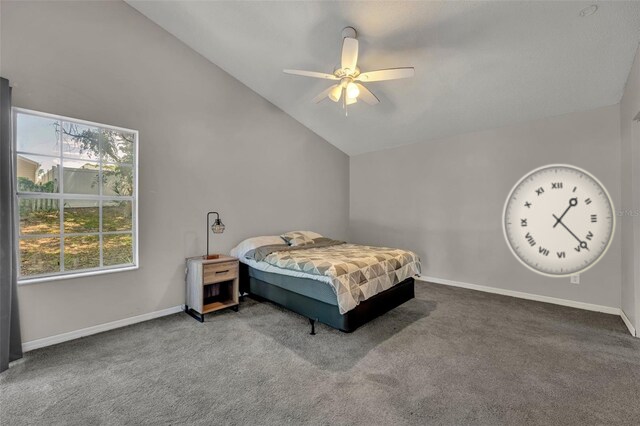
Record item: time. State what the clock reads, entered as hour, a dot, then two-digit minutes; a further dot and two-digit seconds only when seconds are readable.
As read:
1.23
